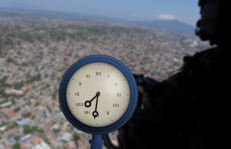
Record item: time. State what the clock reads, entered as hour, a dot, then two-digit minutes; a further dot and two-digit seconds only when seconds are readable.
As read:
7.31
